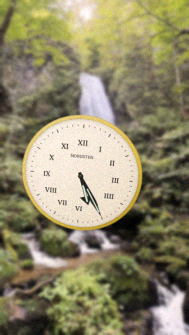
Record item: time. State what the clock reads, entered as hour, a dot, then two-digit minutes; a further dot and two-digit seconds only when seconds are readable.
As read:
5.25
